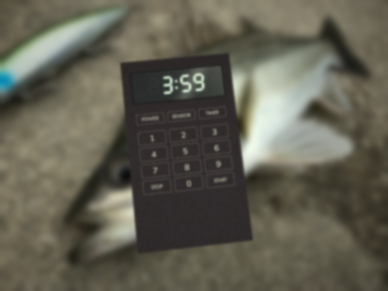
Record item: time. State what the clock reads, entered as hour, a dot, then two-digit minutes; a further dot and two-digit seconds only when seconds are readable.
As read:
3.59
